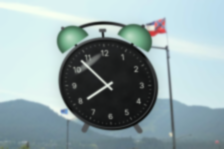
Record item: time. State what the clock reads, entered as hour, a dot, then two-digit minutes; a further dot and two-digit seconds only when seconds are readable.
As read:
7.53
